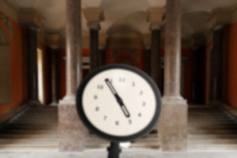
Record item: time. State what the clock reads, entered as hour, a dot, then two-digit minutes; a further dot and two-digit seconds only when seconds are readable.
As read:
4.54
